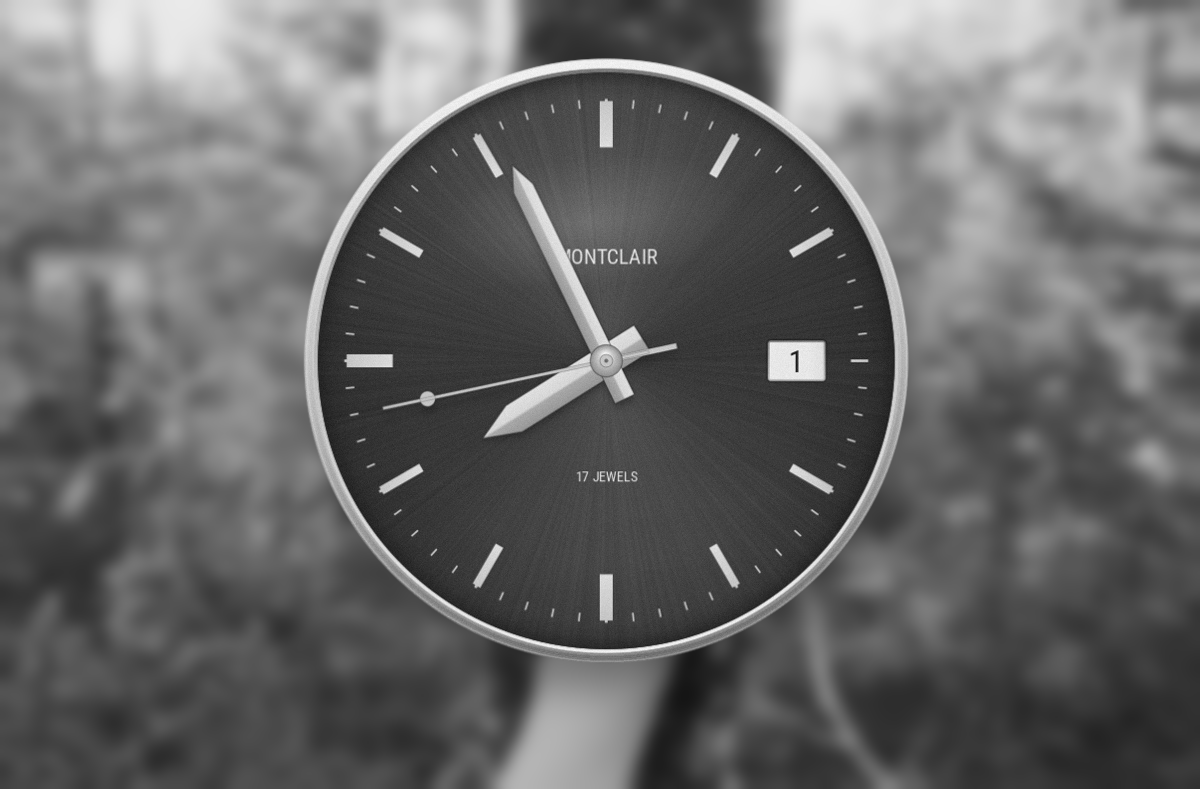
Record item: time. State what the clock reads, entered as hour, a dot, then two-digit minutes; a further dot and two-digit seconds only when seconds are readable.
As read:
7.55.43
